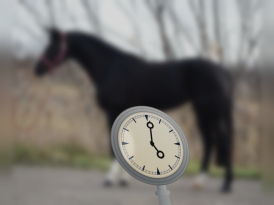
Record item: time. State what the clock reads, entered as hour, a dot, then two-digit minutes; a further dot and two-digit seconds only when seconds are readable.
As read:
5.01
